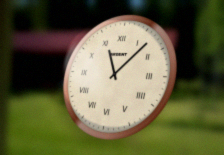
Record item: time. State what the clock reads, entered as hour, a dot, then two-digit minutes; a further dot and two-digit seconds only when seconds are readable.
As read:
11.07
